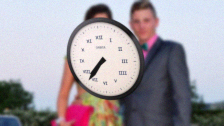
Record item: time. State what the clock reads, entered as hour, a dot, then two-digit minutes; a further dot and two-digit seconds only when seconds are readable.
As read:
7.37
